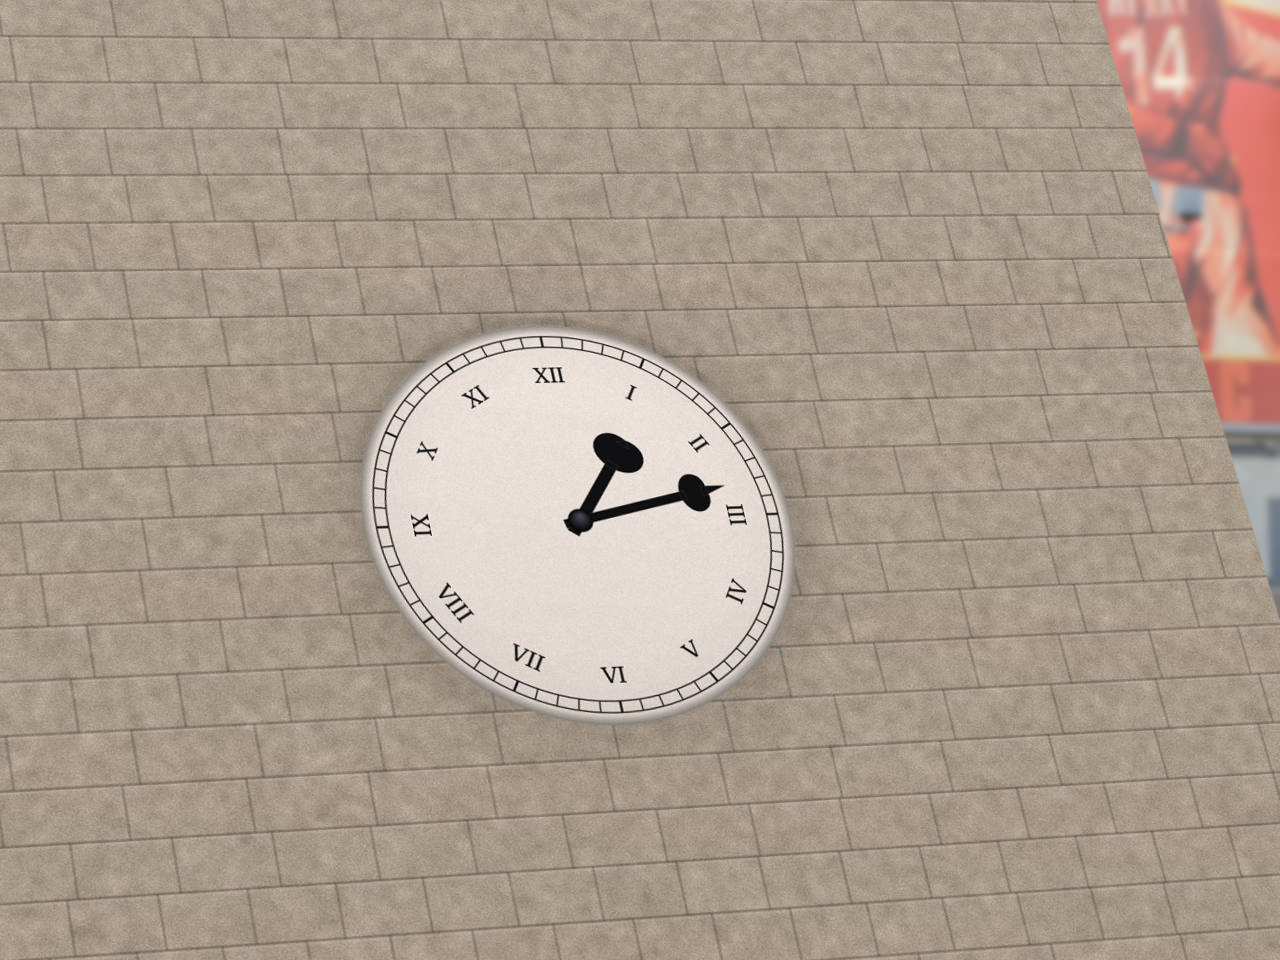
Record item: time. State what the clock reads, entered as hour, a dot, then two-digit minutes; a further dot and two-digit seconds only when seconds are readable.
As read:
1.13
